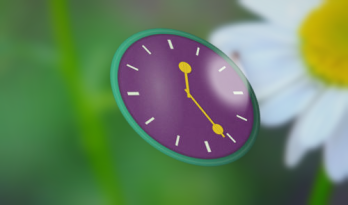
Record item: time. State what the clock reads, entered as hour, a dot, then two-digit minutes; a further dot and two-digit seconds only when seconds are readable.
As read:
12.26
